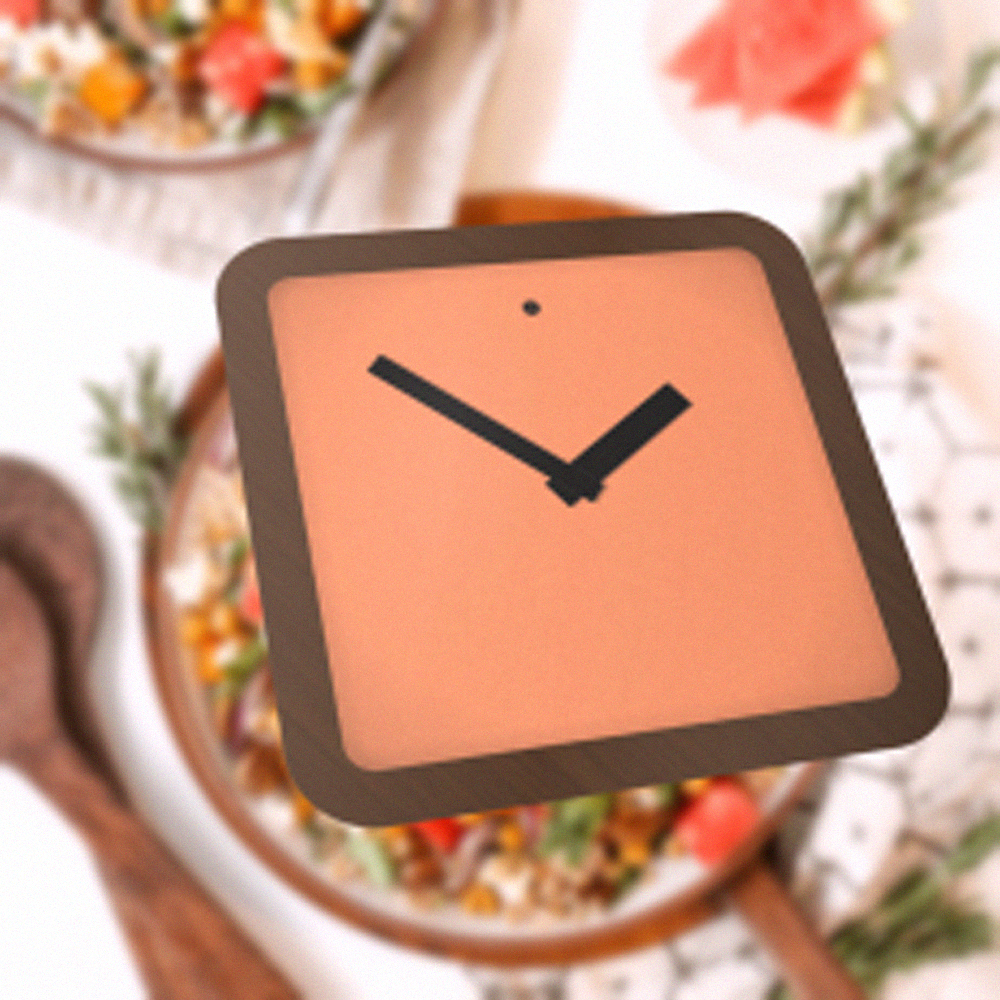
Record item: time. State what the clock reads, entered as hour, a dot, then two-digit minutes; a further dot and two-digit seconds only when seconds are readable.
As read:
1.52
